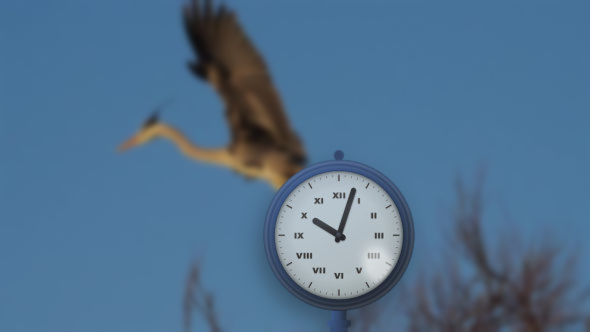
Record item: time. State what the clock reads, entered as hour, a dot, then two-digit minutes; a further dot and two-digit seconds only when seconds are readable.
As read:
10.03
